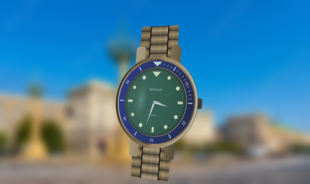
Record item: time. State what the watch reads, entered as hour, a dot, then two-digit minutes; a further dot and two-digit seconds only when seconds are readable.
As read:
3.33
